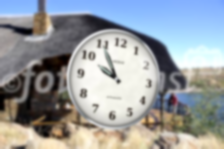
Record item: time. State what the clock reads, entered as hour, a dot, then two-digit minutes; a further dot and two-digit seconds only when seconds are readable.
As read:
9.55
